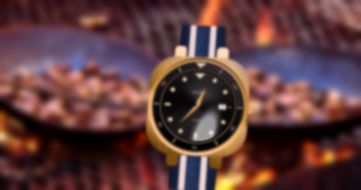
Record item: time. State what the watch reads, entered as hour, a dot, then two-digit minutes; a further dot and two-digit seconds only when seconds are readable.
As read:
12.37
